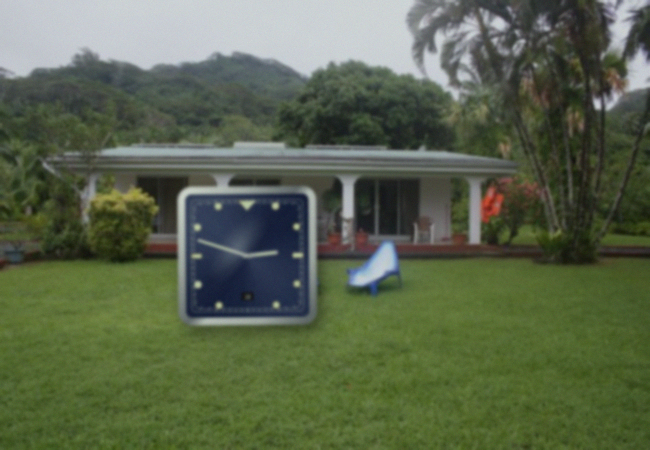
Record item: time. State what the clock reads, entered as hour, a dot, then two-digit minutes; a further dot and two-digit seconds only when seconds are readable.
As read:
2.48
